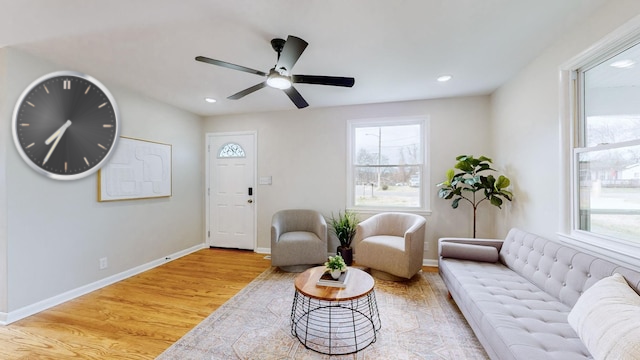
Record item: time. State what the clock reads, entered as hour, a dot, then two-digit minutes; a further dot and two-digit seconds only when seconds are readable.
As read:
7.35
